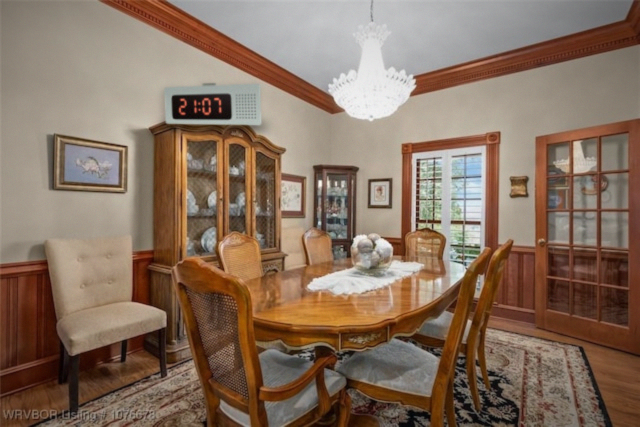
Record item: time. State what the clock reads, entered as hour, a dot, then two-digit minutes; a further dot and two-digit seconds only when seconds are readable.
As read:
21.07
